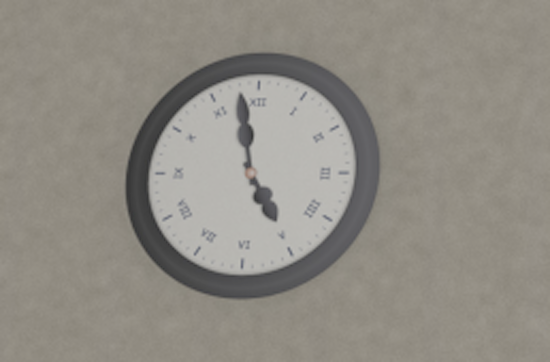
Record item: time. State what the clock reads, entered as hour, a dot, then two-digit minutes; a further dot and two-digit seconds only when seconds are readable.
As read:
4.58
